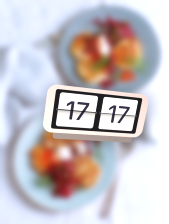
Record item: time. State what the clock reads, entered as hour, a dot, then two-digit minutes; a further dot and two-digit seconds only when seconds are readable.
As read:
17.17
